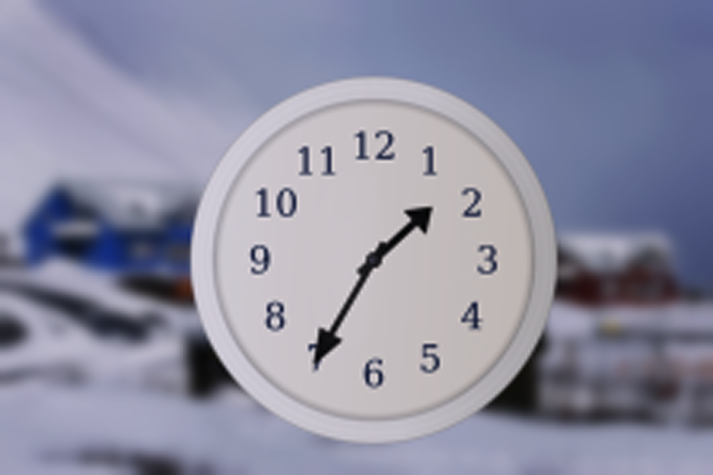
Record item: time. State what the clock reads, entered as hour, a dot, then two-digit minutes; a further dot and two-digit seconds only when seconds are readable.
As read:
1.35
